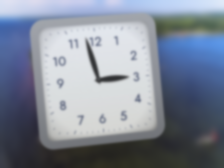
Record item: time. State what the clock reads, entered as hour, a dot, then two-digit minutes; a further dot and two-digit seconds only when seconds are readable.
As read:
2.58
